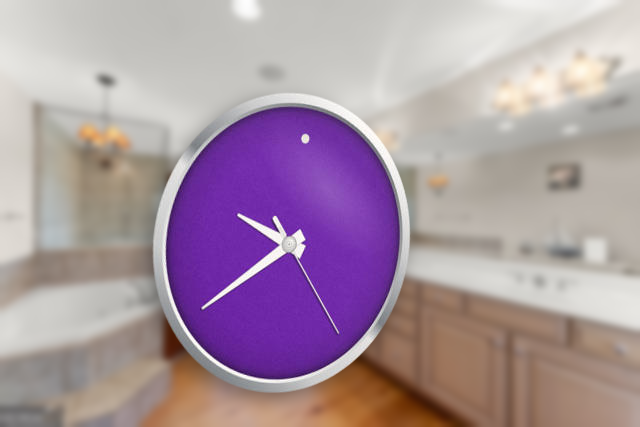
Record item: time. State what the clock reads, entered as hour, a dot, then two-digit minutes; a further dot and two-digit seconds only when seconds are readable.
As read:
9.38.23
